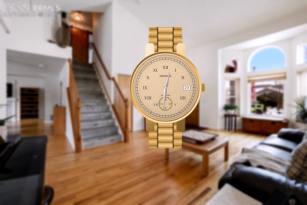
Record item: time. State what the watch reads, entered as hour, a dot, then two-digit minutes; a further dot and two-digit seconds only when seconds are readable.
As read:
12.31
